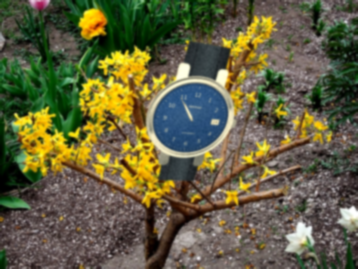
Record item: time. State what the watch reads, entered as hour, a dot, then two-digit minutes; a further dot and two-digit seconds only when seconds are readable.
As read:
10.54
